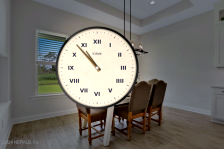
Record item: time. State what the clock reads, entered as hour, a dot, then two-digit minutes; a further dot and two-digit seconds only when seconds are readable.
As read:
10.53
